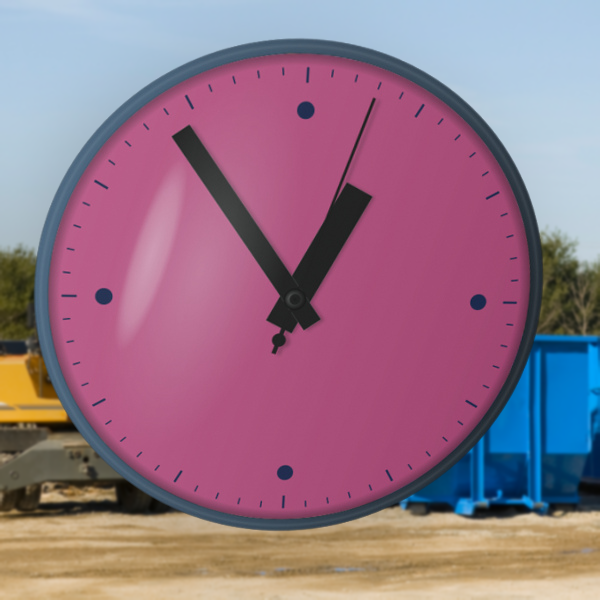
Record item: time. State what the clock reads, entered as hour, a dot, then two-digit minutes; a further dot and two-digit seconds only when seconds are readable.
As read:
12.54.03
